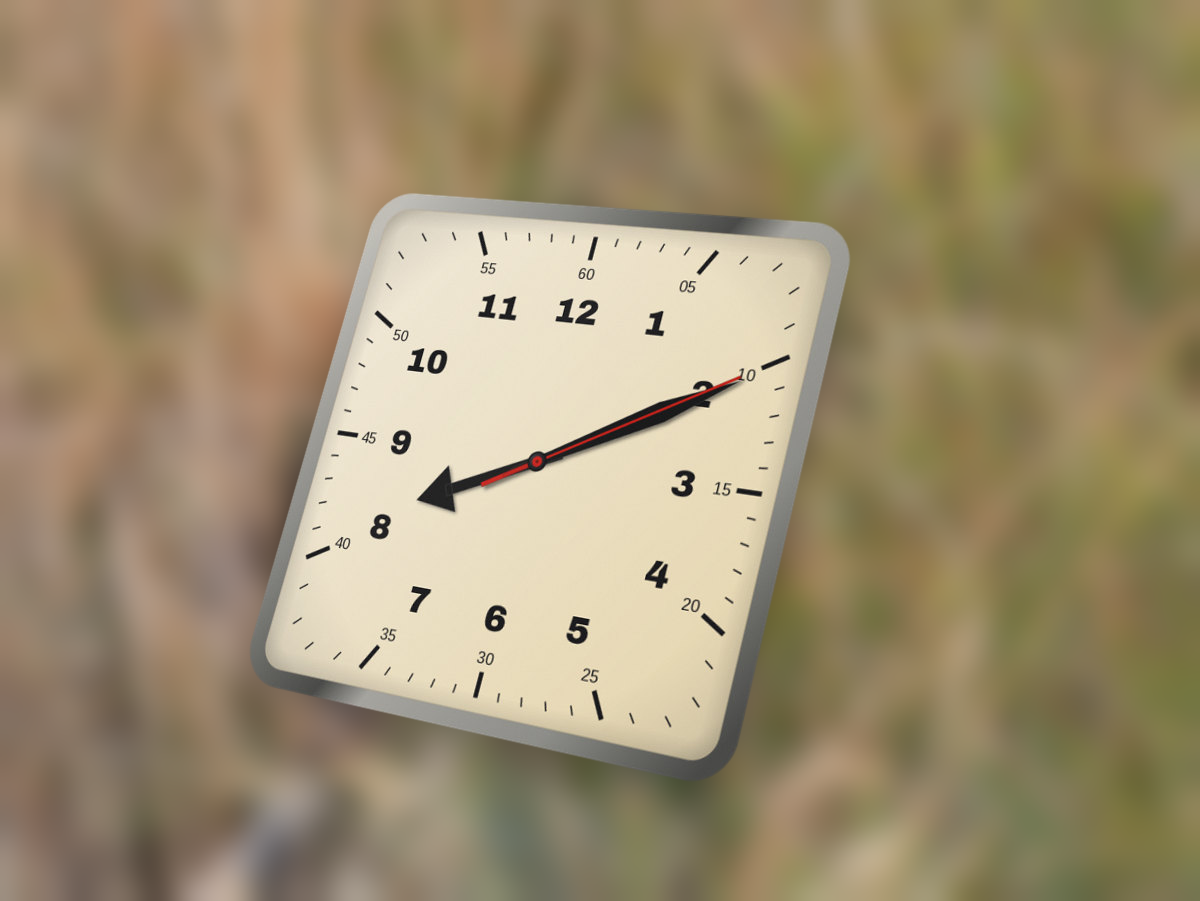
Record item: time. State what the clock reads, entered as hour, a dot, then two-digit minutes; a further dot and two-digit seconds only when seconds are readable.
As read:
8.10.10
